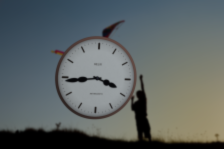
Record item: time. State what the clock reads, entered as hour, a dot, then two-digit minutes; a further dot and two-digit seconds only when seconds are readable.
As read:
3.44
